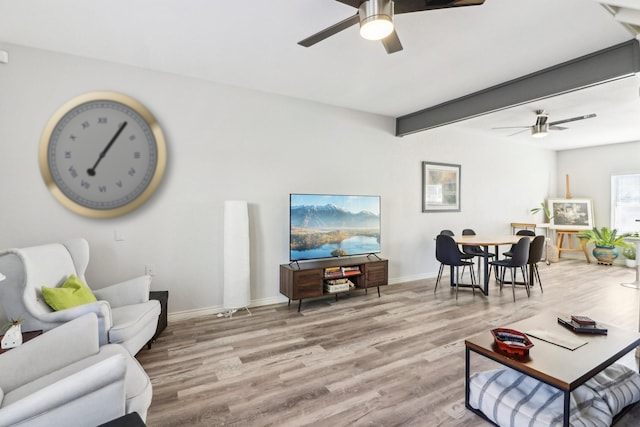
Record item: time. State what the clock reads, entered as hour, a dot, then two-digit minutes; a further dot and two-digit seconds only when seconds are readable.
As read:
7.06
